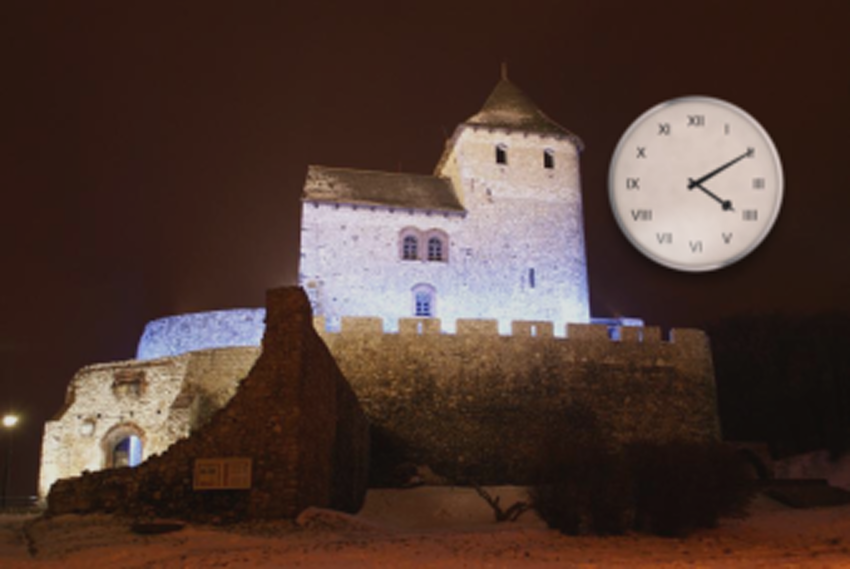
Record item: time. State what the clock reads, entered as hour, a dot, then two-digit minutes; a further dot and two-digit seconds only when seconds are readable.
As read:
4.10
